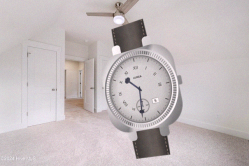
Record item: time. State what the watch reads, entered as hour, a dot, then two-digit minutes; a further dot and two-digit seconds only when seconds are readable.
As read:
10.31
